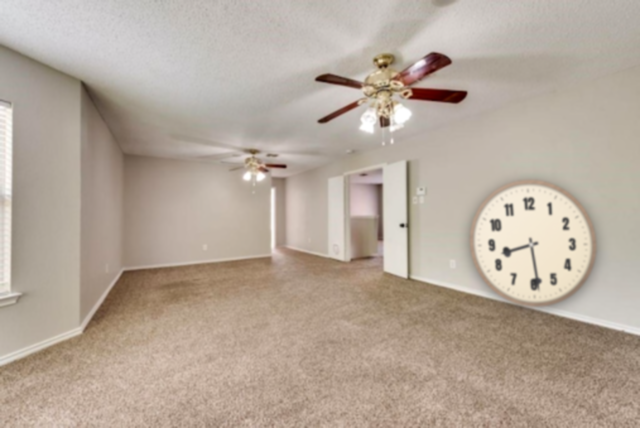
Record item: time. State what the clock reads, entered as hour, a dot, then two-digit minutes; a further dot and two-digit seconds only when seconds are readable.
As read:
8.29
